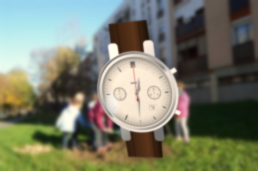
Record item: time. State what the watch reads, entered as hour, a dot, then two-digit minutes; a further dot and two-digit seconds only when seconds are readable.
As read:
12.30
